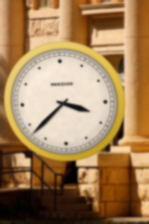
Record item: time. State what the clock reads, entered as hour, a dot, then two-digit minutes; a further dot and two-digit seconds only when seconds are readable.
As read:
3.38
